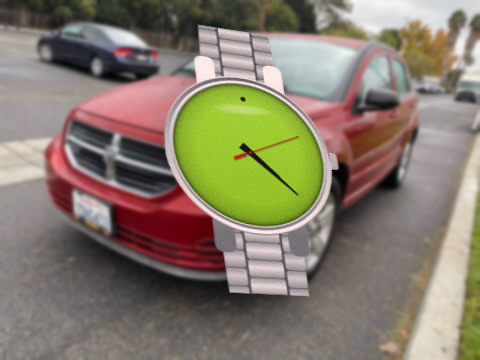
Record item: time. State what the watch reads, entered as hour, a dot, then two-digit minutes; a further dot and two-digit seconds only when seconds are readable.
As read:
4.22.11
